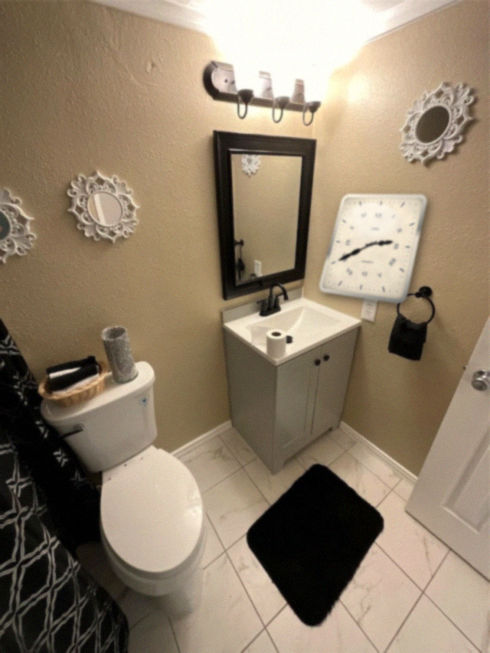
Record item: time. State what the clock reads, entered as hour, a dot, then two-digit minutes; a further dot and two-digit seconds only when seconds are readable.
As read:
2.40
